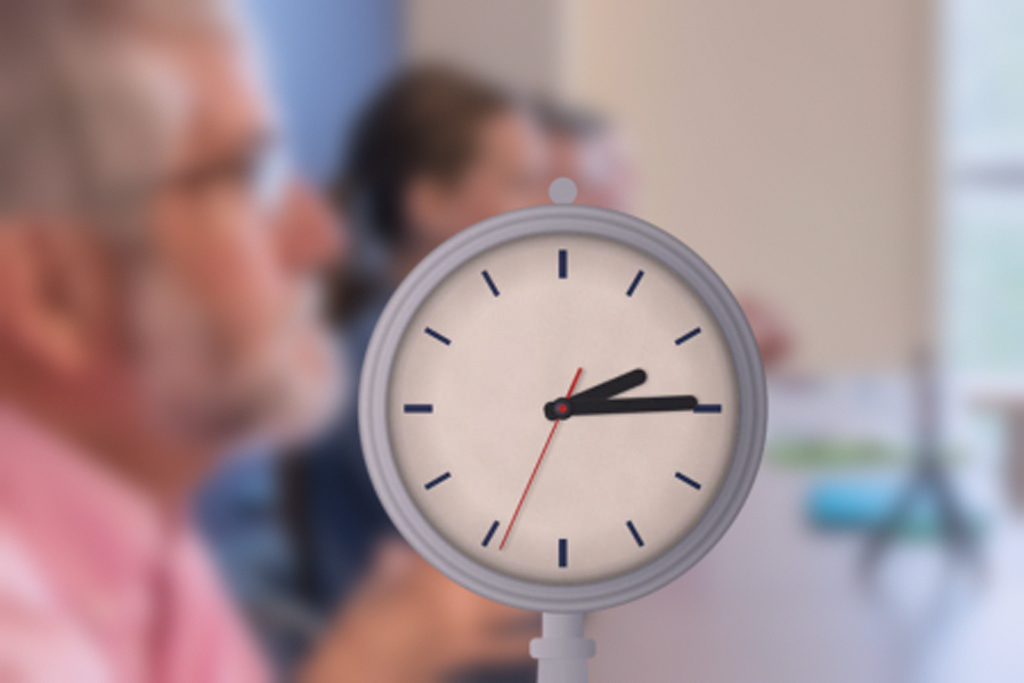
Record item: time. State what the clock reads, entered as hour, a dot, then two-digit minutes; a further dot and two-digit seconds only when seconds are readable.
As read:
2.14.34
